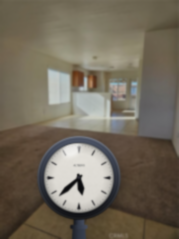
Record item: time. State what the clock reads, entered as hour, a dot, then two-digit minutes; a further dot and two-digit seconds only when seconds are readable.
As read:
5.38
